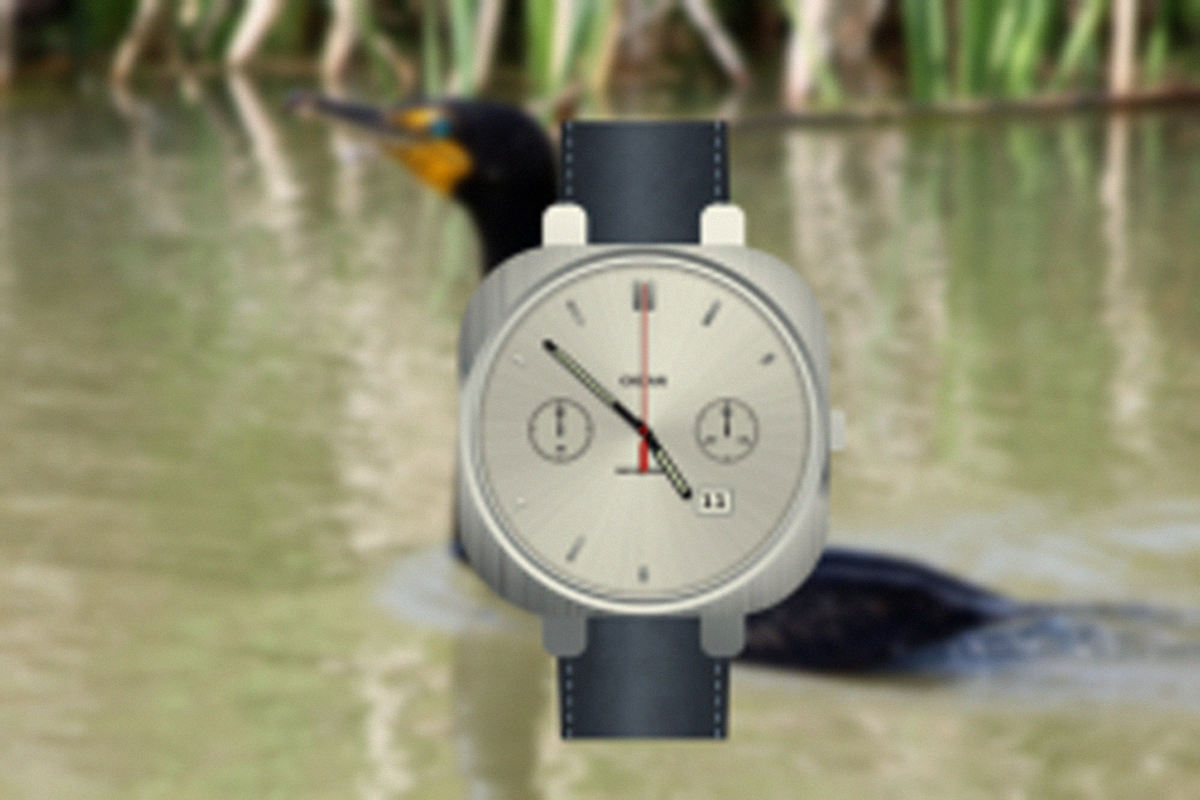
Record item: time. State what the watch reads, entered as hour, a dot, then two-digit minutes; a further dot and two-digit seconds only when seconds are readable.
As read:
4.52
